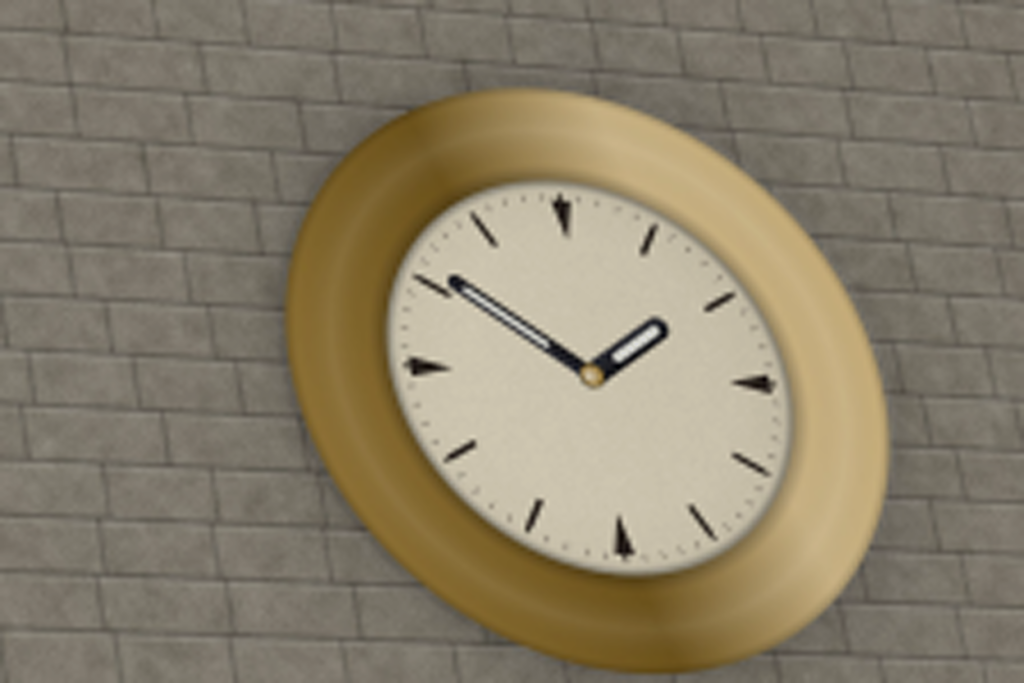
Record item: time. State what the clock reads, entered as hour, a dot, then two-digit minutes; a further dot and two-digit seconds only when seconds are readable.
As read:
1.51
